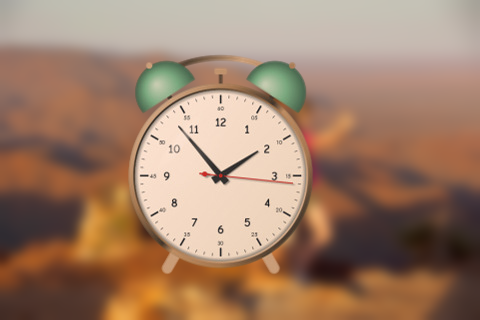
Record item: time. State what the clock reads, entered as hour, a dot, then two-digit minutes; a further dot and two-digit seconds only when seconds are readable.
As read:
1.53.16
